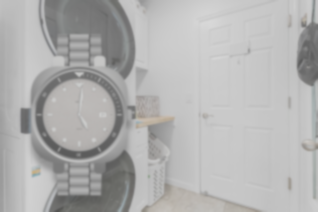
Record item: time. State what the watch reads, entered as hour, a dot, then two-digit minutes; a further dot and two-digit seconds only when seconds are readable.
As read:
5.01
